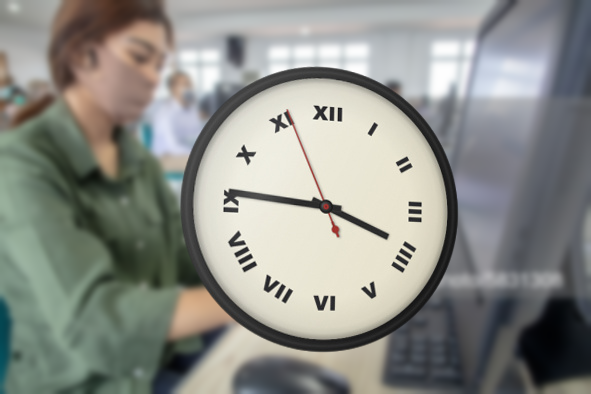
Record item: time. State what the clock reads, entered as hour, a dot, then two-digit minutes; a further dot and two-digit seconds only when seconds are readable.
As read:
3.45.56
